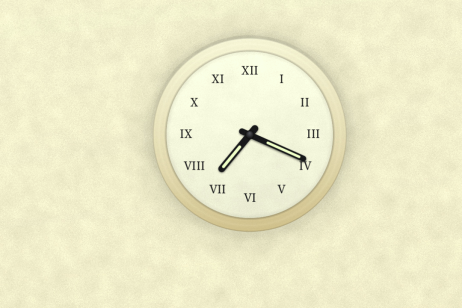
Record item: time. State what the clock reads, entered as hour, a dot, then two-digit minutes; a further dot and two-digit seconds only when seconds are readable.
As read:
7.19
